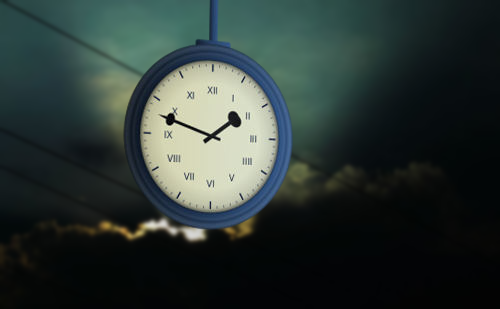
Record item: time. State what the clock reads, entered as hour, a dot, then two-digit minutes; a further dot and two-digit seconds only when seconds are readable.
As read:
1.48
